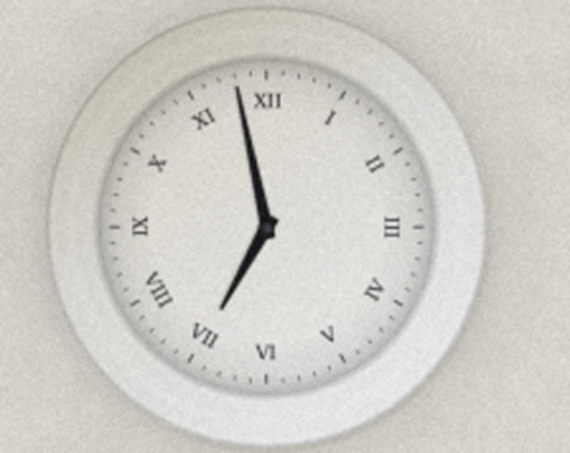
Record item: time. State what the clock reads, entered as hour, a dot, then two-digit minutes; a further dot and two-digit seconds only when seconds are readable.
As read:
6.58
